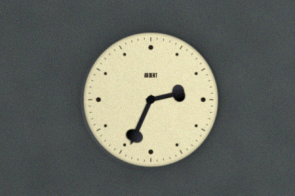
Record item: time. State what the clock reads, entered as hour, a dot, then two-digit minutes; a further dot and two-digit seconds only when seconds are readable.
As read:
2.34
